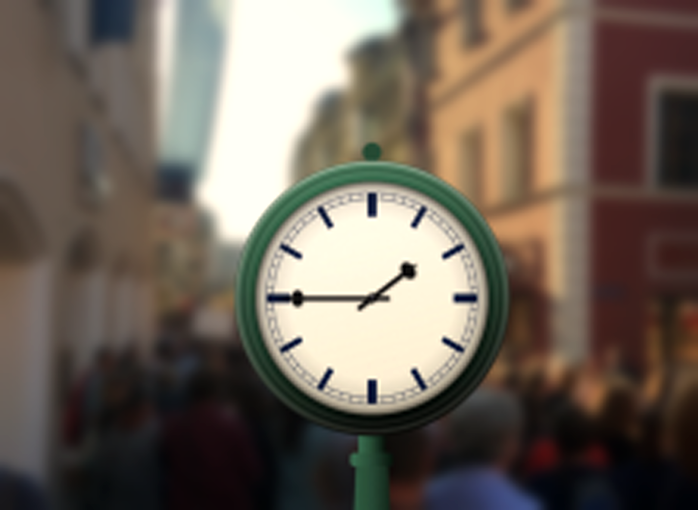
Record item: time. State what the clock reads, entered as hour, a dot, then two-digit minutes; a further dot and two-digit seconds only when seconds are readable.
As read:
1.45
